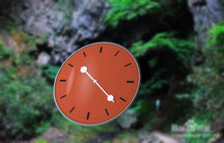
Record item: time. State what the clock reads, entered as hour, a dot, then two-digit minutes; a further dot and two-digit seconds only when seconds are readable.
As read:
10.22
